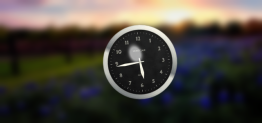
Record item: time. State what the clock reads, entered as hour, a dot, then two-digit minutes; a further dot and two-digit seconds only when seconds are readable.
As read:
5.44
